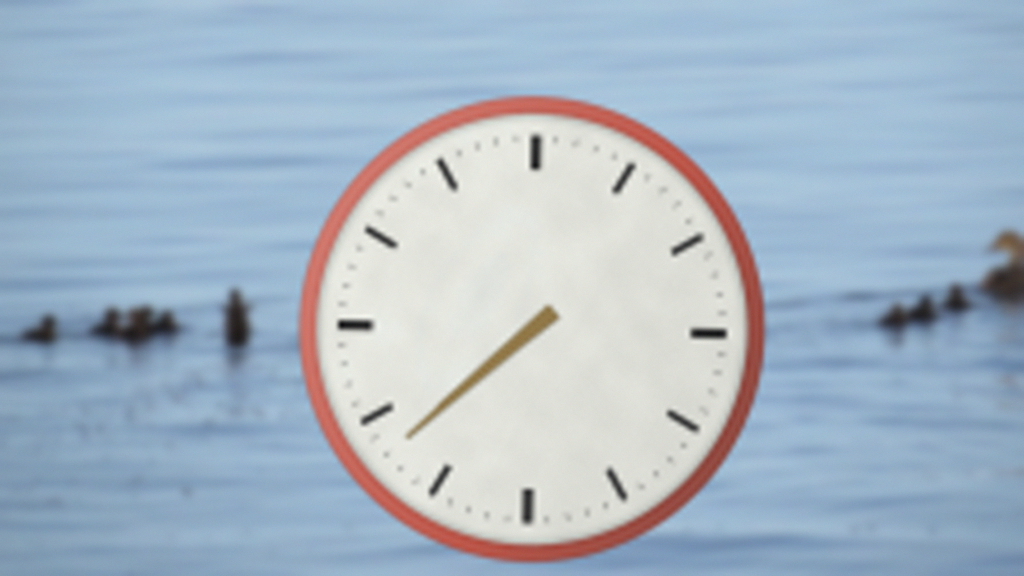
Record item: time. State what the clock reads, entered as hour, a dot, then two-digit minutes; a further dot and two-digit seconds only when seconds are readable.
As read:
7.38
